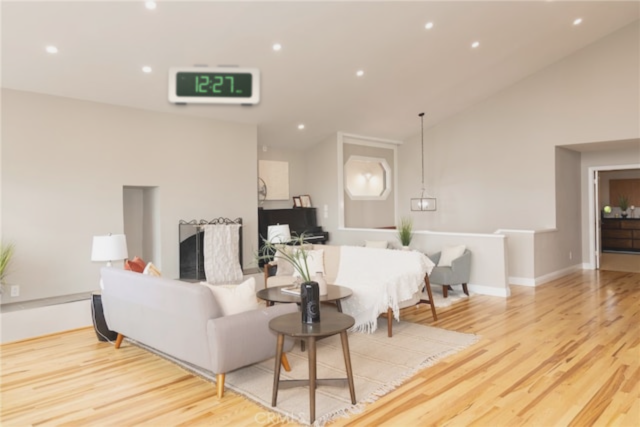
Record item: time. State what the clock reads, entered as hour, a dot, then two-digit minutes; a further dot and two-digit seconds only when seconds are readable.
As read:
12.27
